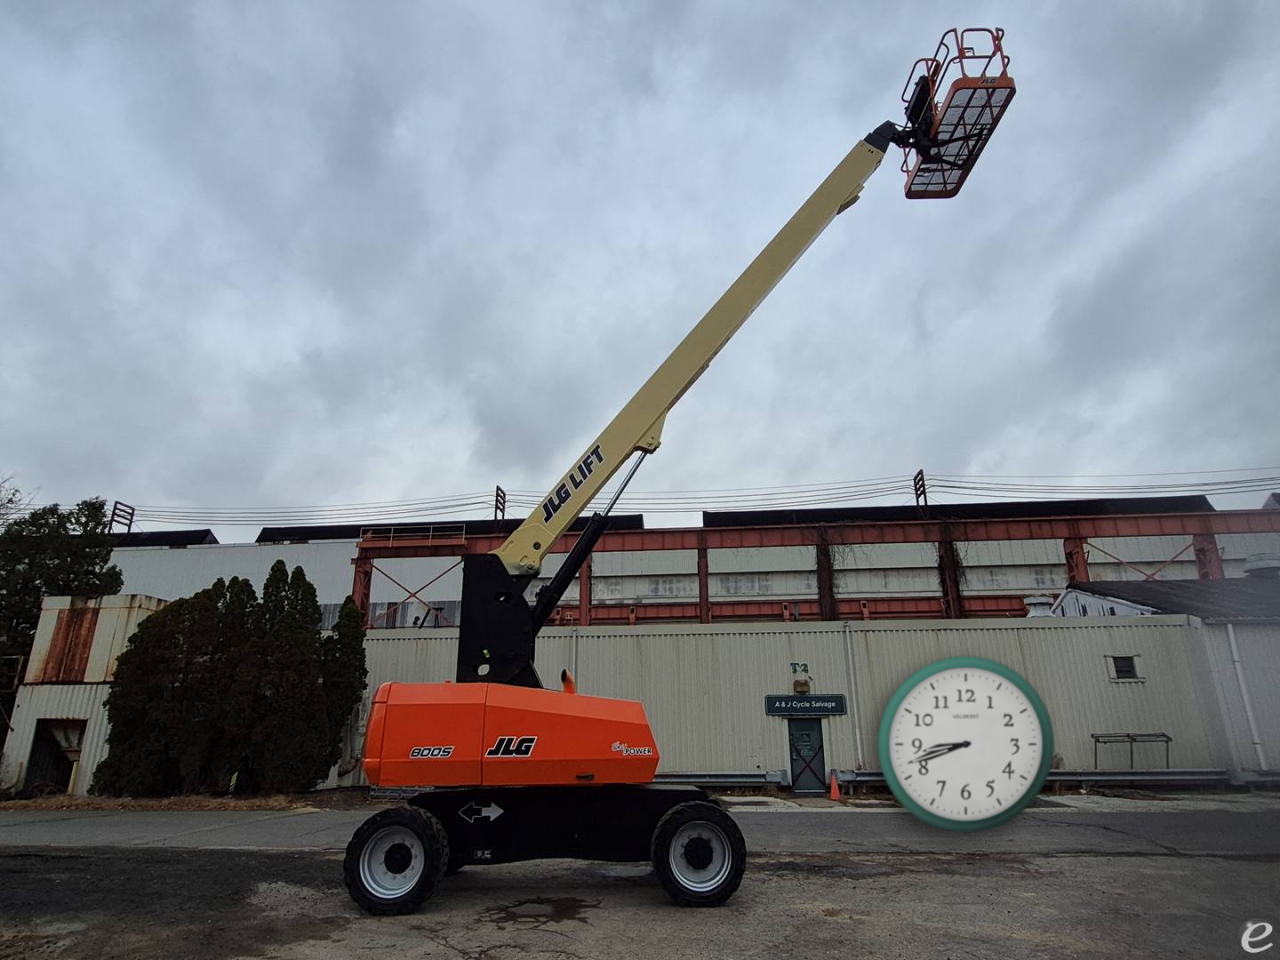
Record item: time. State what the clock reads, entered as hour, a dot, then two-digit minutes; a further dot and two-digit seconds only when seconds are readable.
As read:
8.42
